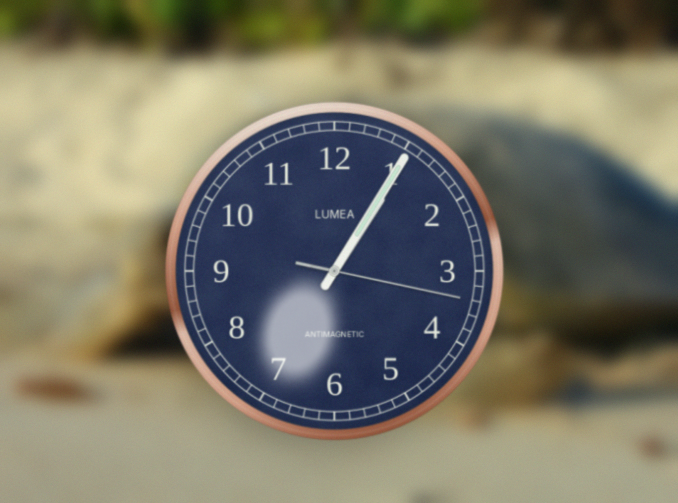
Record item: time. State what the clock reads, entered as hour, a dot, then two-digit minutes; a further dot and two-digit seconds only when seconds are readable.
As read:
1.05.17
